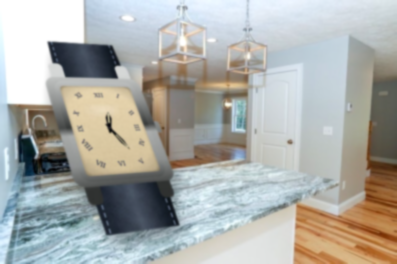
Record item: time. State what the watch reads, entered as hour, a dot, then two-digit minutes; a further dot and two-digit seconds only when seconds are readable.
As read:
12.25
